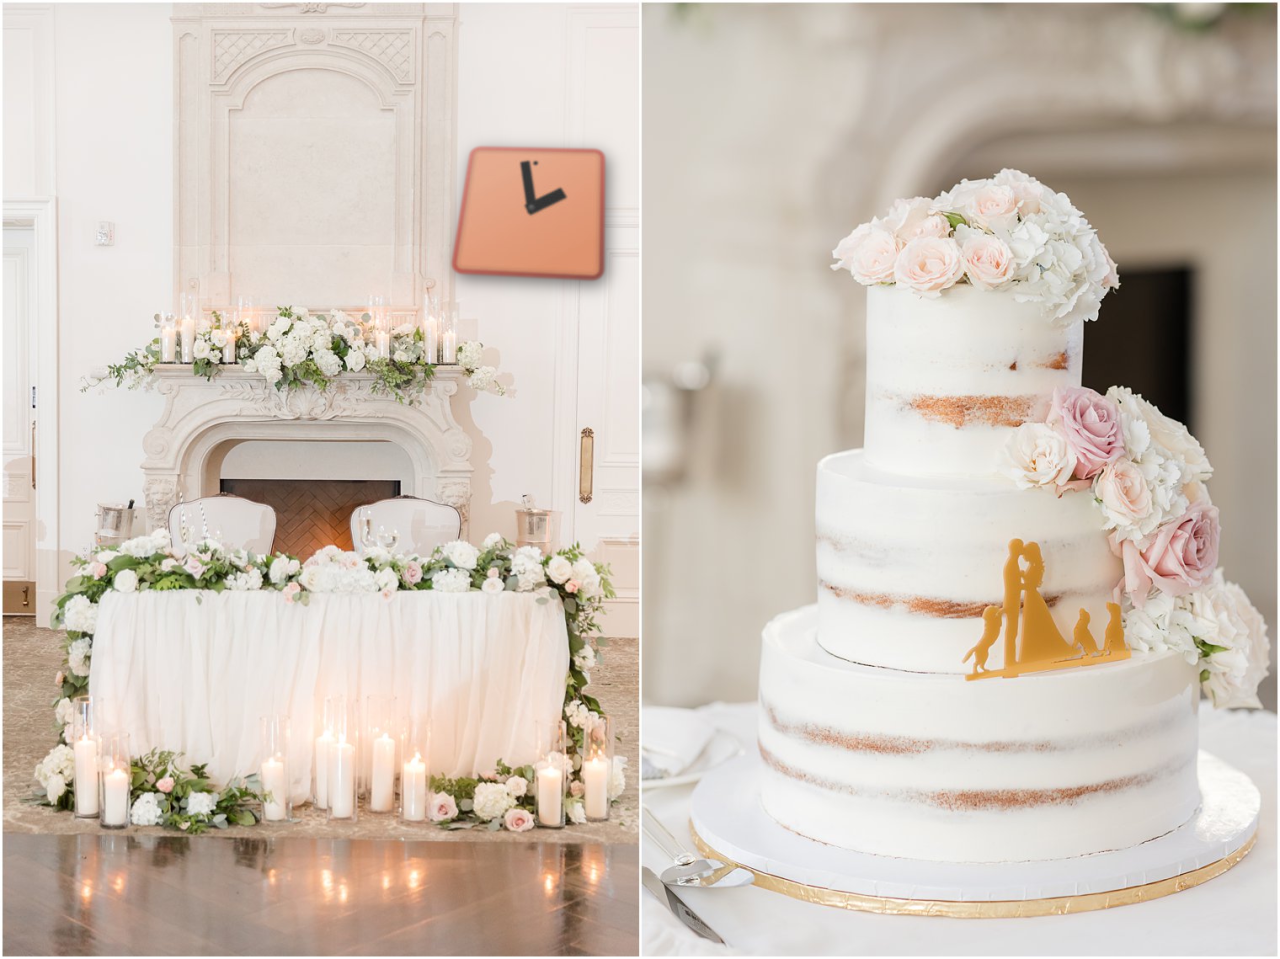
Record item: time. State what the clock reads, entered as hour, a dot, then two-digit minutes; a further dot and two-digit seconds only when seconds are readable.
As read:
1.58
